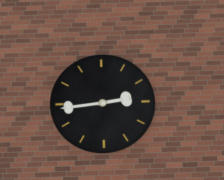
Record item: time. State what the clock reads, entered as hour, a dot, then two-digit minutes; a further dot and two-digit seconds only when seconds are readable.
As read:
2.44
